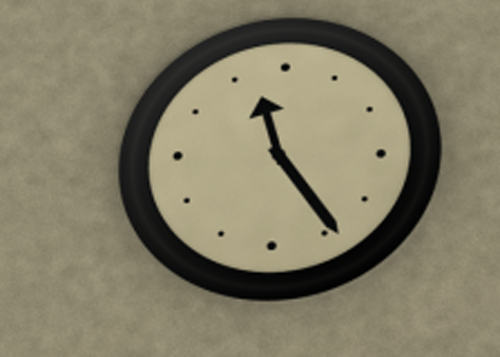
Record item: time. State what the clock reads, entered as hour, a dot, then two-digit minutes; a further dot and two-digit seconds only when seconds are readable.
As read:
11.24
